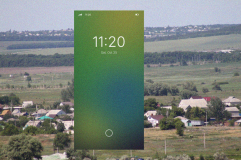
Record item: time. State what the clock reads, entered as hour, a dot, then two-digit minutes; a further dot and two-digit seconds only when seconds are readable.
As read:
11.20
